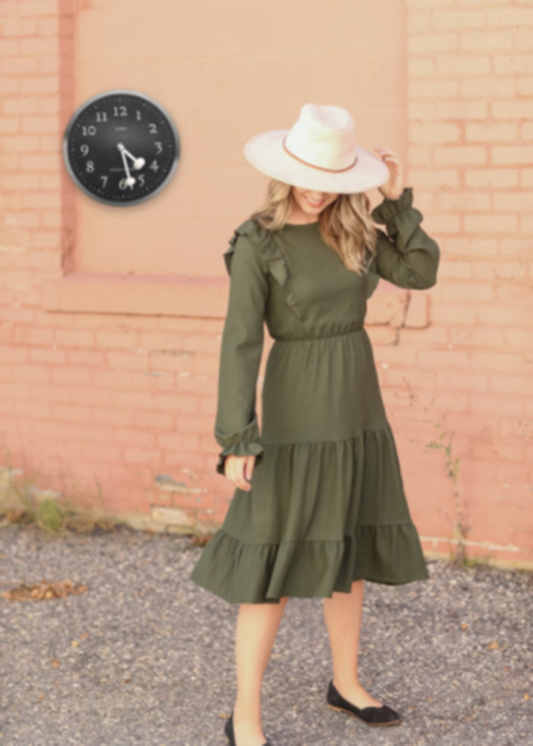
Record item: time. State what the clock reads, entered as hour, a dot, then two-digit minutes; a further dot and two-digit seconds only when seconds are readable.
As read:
4.28
